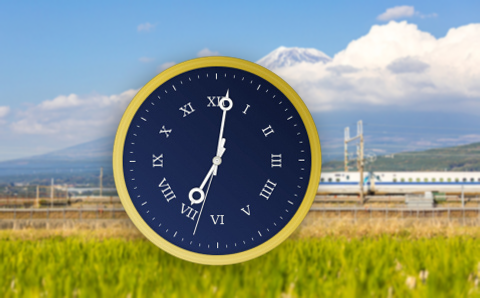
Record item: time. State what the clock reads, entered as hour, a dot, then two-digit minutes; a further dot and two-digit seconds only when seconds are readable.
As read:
7.01.33
